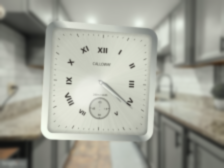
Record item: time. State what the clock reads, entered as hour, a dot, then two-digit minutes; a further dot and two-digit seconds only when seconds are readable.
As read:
4.21
